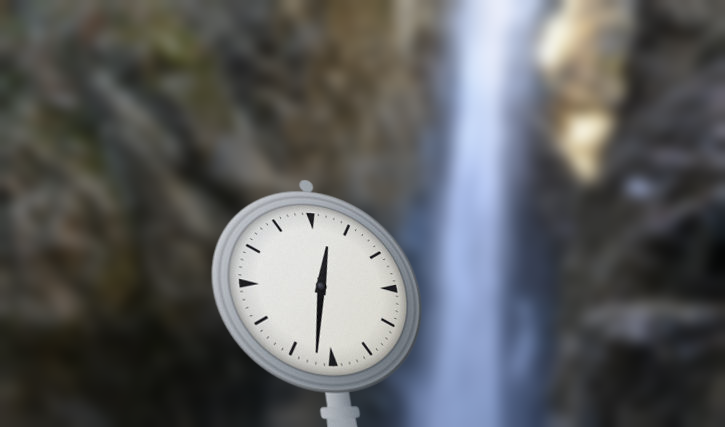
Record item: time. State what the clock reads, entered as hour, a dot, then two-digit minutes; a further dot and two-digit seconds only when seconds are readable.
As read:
12.32
